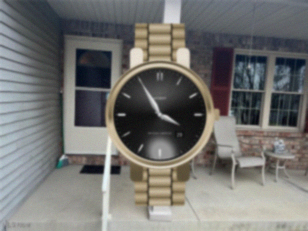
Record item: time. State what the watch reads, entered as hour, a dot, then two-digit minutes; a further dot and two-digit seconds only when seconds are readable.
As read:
3.55
